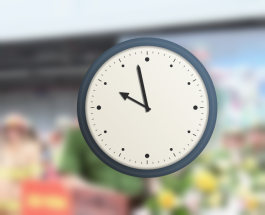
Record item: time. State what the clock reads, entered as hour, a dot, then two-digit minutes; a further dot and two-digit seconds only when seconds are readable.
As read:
9.58
